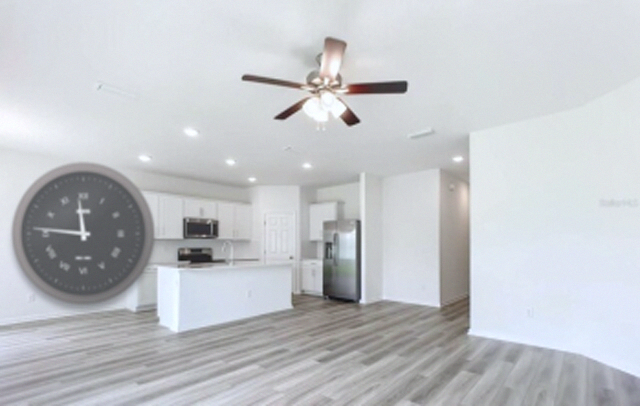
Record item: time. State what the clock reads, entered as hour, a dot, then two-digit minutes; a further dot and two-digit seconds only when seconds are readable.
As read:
11.46
